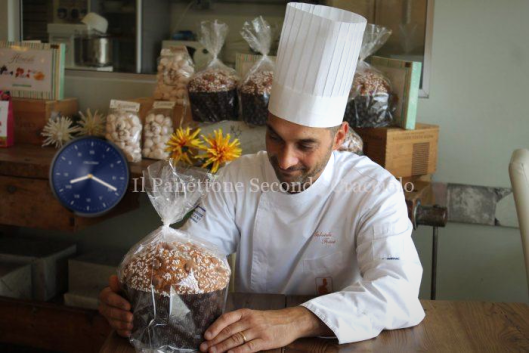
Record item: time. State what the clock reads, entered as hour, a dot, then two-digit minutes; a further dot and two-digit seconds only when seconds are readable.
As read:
8.19
